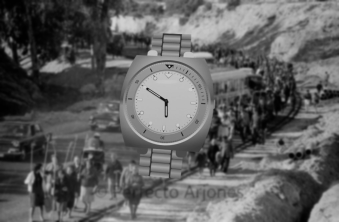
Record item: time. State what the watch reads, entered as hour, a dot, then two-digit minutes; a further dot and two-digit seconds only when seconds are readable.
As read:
5.50
